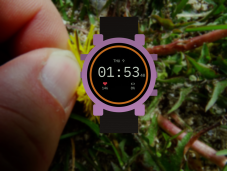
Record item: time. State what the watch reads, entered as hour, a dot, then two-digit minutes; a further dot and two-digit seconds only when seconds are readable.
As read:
1.53
